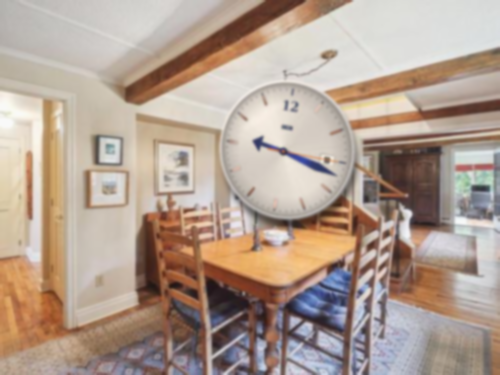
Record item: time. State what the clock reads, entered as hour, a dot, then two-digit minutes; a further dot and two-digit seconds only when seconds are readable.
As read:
9.17.15
